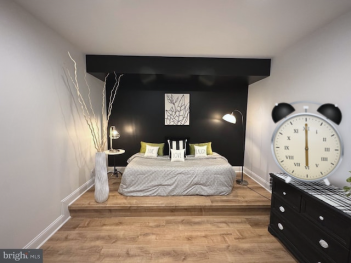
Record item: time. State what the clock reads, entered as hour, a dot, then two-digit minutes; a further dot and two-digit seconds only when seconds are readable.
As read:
6.00
